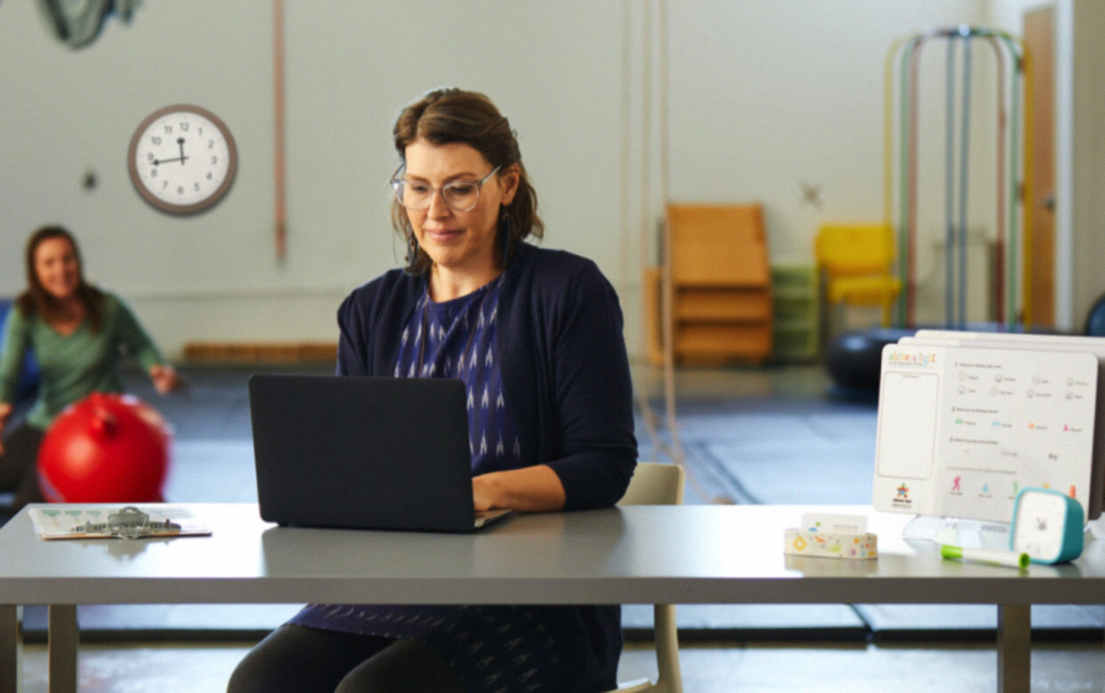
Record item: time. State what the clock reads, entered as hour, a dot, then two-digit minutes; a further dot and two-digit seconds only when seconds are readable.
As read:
11.43
